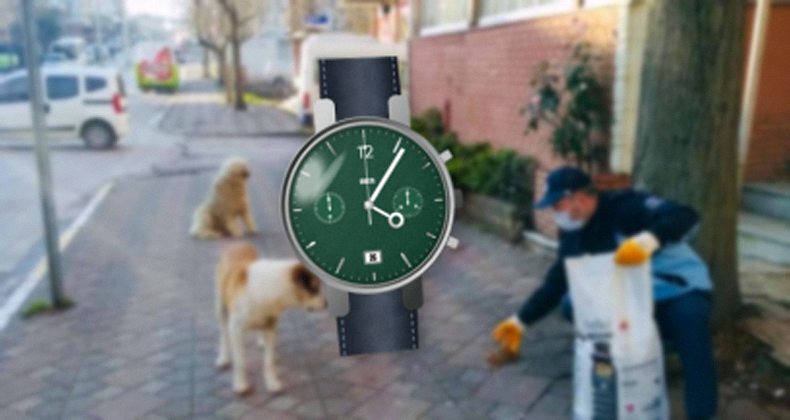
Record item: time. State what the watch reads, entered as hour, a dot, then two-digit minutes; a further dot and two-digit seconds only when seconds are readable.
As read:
4.06
